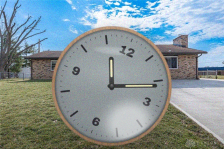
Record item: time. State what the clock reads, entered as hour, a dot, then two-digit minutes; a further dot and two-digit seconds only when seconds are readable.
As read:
11.11
